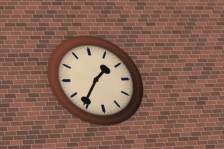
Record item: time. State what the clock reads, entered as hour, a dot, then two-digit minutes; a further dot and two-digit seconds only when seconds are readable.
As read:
1.36
